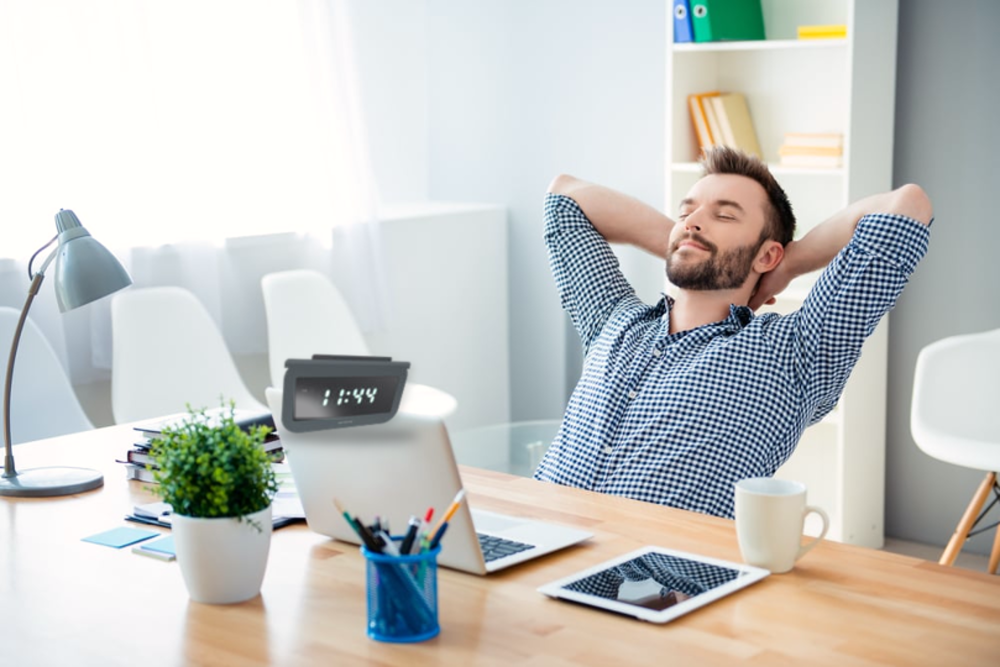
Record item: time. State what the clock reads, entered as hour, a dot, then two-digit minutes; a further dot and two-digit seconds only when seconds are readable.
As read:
11.44
